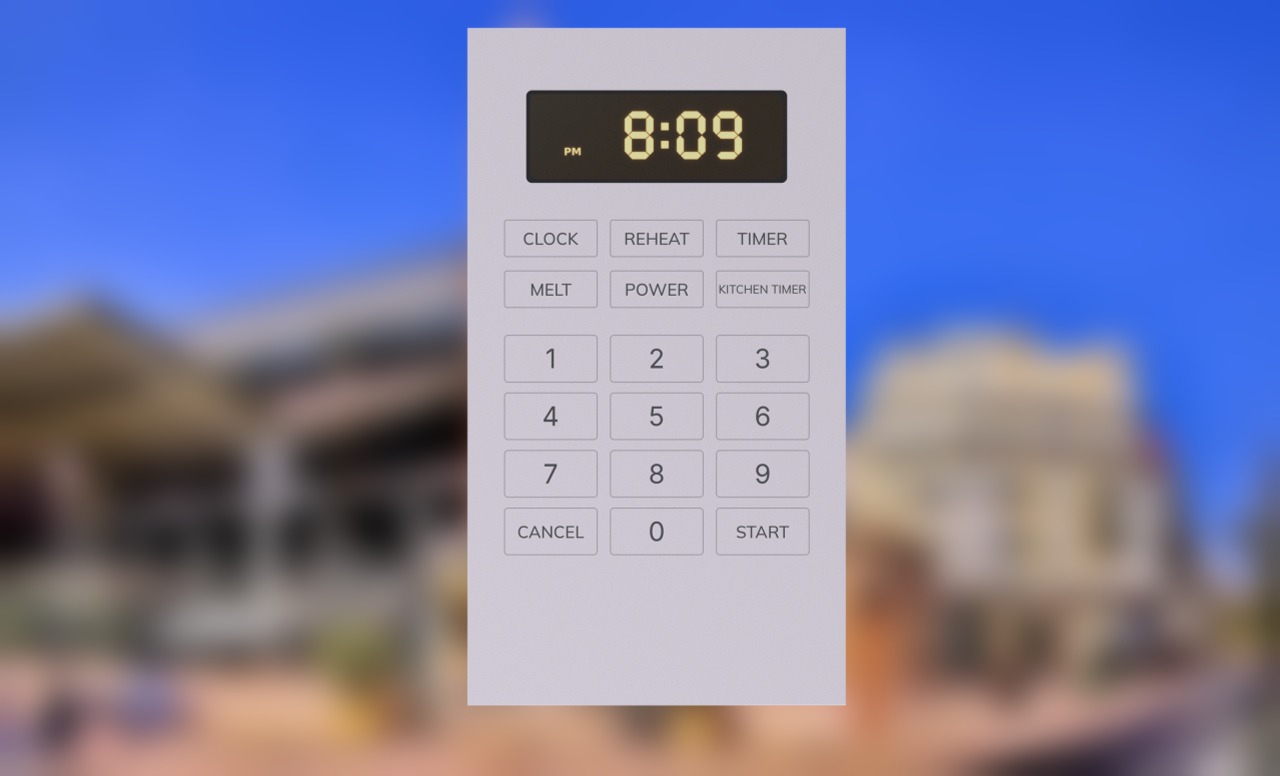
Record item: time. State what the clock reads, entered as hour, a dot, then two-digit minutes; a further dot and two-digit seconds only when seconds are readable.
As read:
8.09
